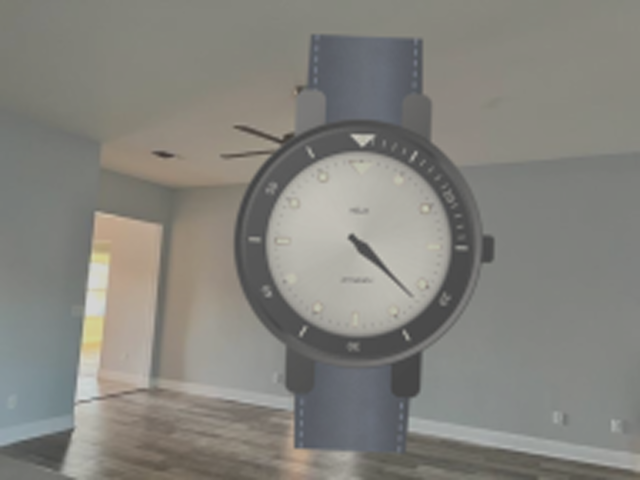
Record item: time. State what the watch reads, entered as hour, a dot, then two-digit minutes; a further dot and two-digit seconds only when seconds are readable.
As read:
4.22
